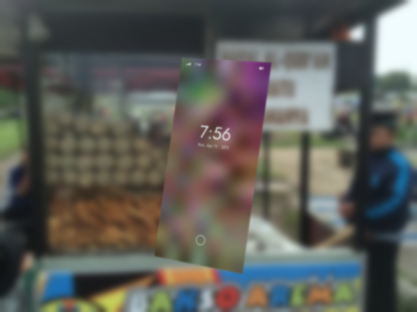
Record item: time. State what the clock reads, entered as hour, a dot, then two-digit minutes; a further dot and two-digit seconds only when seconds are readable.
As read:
7.56
